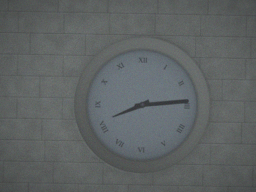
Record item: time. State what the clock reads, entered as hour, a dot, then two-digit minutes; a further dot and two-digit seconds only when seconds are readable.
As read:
8.14
